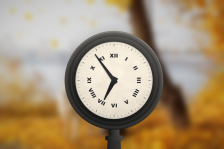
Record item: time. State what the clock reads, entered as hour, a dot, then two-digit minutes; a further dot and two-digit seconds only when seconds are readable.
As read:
6.54
